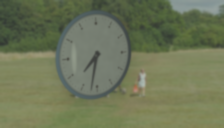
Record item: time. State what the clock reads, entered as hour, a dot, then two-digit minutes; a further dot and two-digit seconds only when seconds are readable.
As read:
7.32
